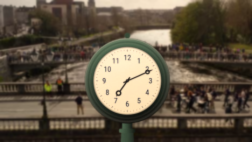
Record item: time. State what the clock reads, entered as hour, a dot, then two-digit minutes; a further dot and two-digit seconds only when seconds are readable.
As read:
7.11
